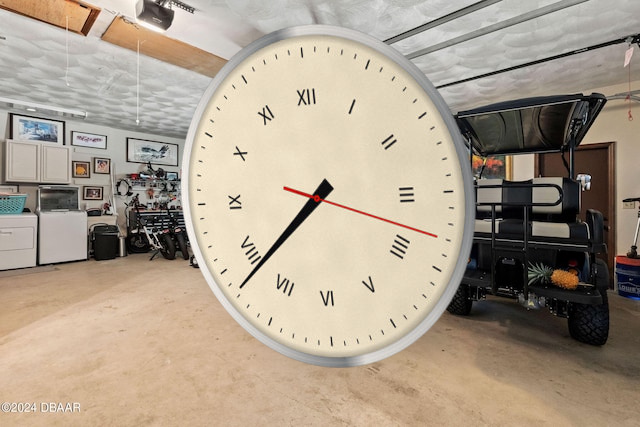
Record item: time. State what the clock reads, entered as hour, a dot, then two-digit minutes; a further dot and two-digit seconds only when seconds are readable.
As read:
7.38.18
